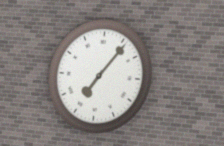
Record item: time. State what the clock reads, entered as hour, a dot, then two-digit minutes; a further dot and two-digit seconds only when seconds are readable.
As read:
7.06
